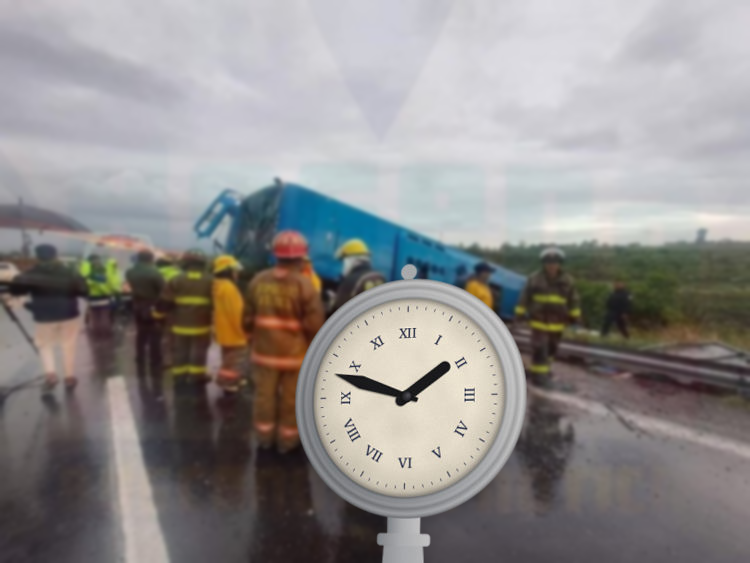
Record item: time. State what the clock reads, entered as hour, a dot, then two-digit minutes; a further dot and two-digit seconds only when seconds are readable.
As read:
1.48
